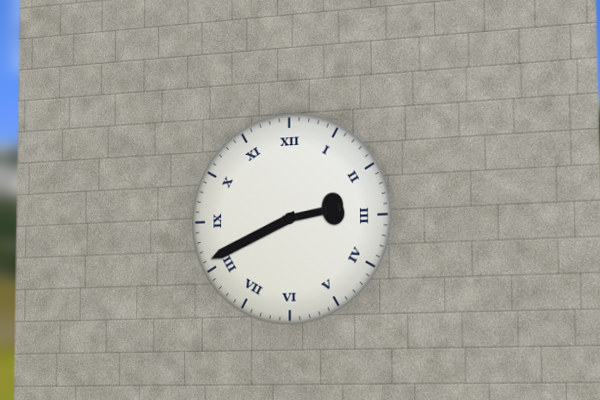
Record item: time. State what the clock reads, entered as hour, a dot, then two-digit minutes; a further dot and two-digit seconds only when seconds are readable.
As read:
2.41
